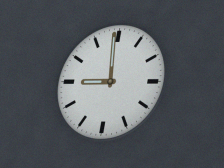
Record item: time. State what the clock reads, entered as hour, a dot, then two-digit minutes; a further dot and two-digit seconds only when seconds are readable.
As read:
8.59
